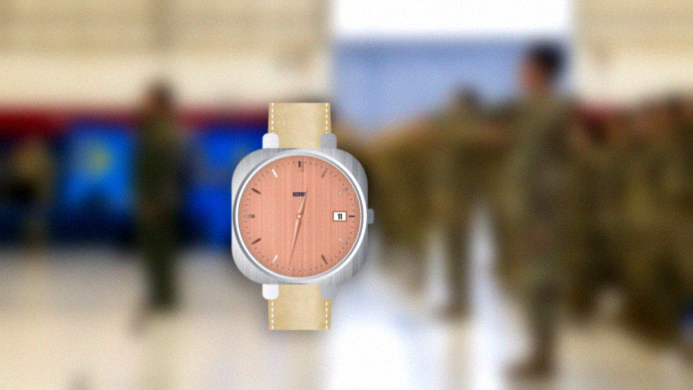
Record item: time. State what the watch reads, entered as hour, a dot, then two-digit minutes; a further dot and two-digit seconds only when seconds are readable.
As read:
12.32
